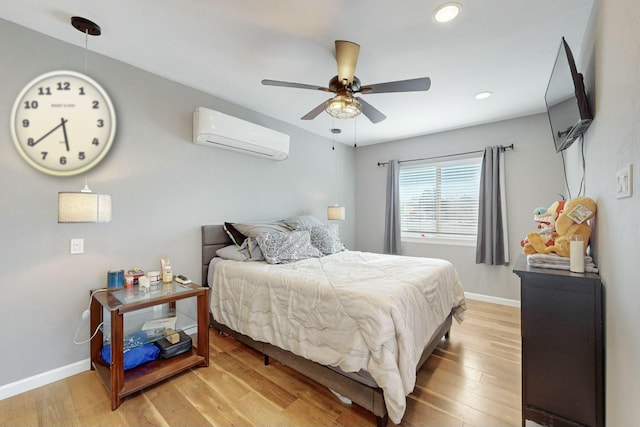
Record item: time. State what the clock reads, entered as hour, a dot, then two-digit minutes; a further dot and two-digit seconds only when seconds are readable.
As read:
5.39
